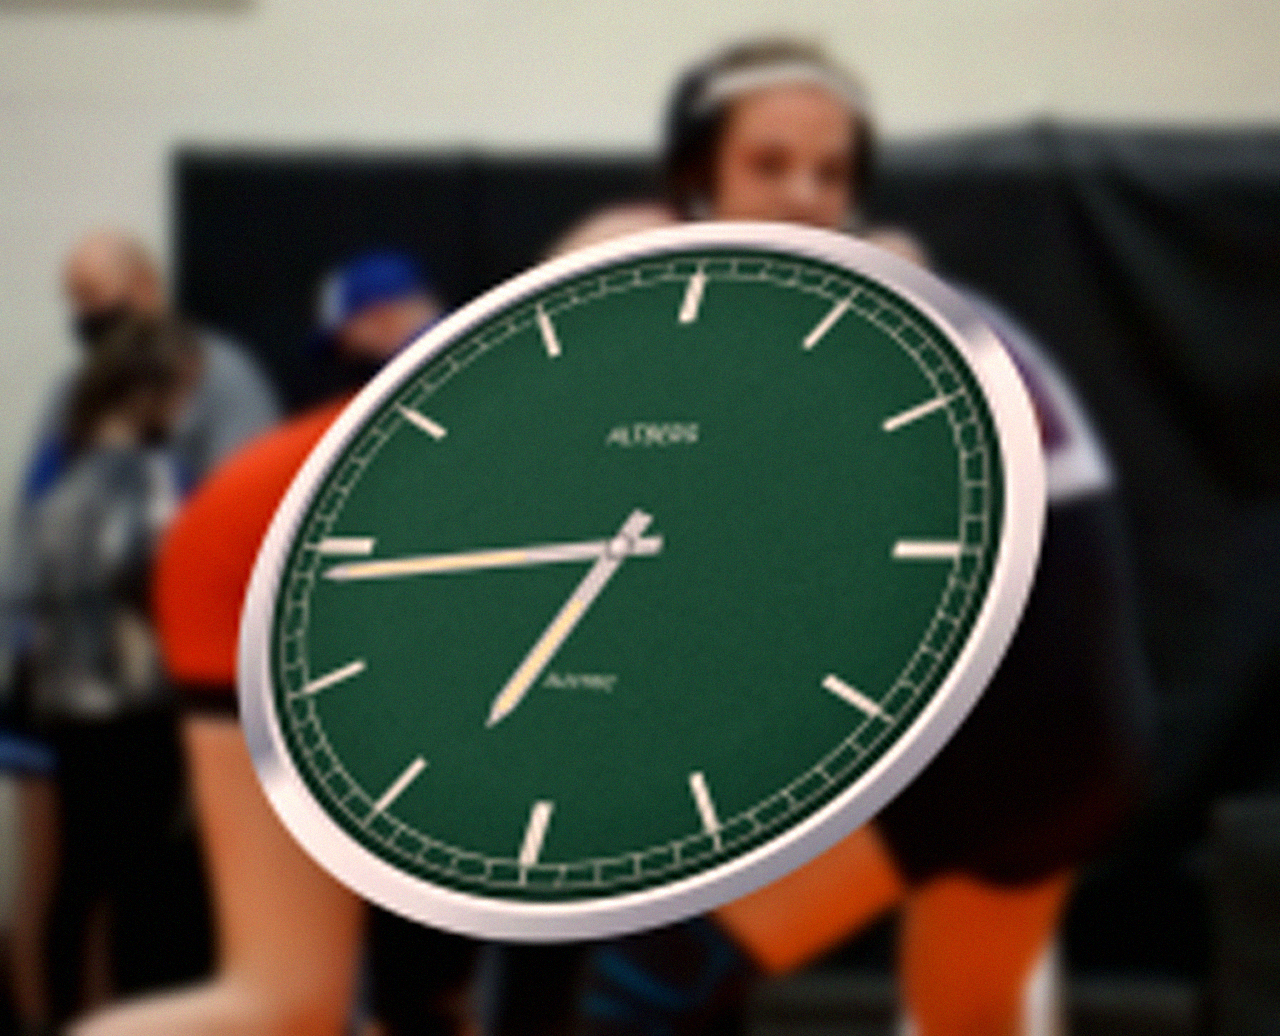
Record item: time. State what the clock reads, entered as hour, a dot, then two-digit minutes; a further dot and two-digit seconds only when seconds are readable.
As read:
6.44
